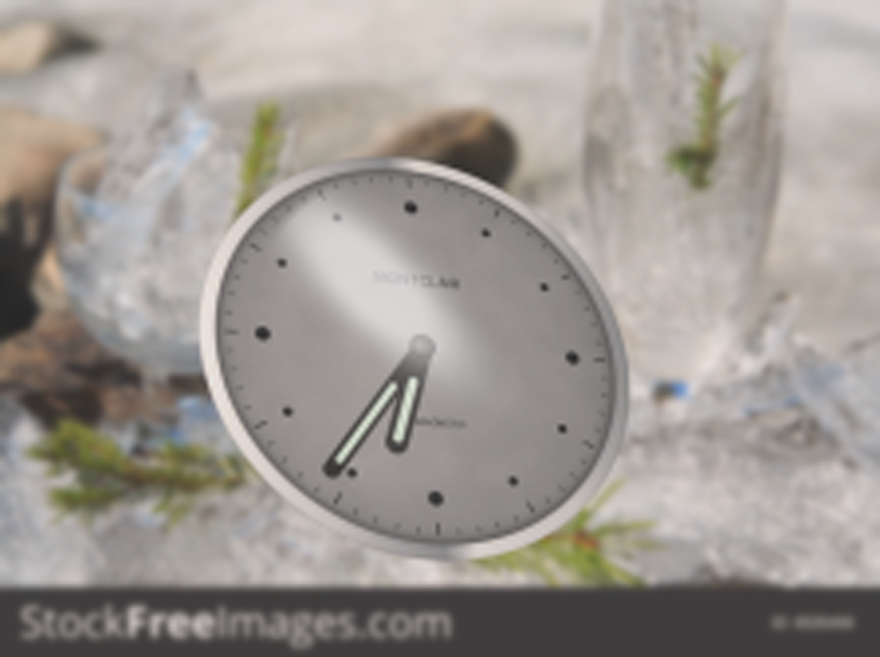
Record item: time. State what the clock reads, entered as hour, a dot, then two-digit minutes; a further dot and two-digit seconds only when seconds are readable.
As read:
6.36
